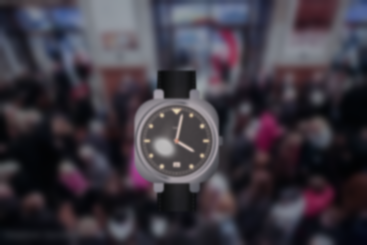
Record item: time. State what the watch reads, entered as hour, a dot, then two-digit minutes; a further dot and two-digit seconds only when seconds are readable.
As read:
4.02
